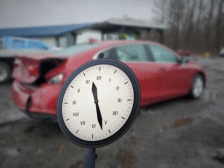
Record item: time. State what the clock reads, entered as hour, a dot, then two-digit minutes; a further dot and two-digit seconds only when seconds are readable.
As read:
11.27
